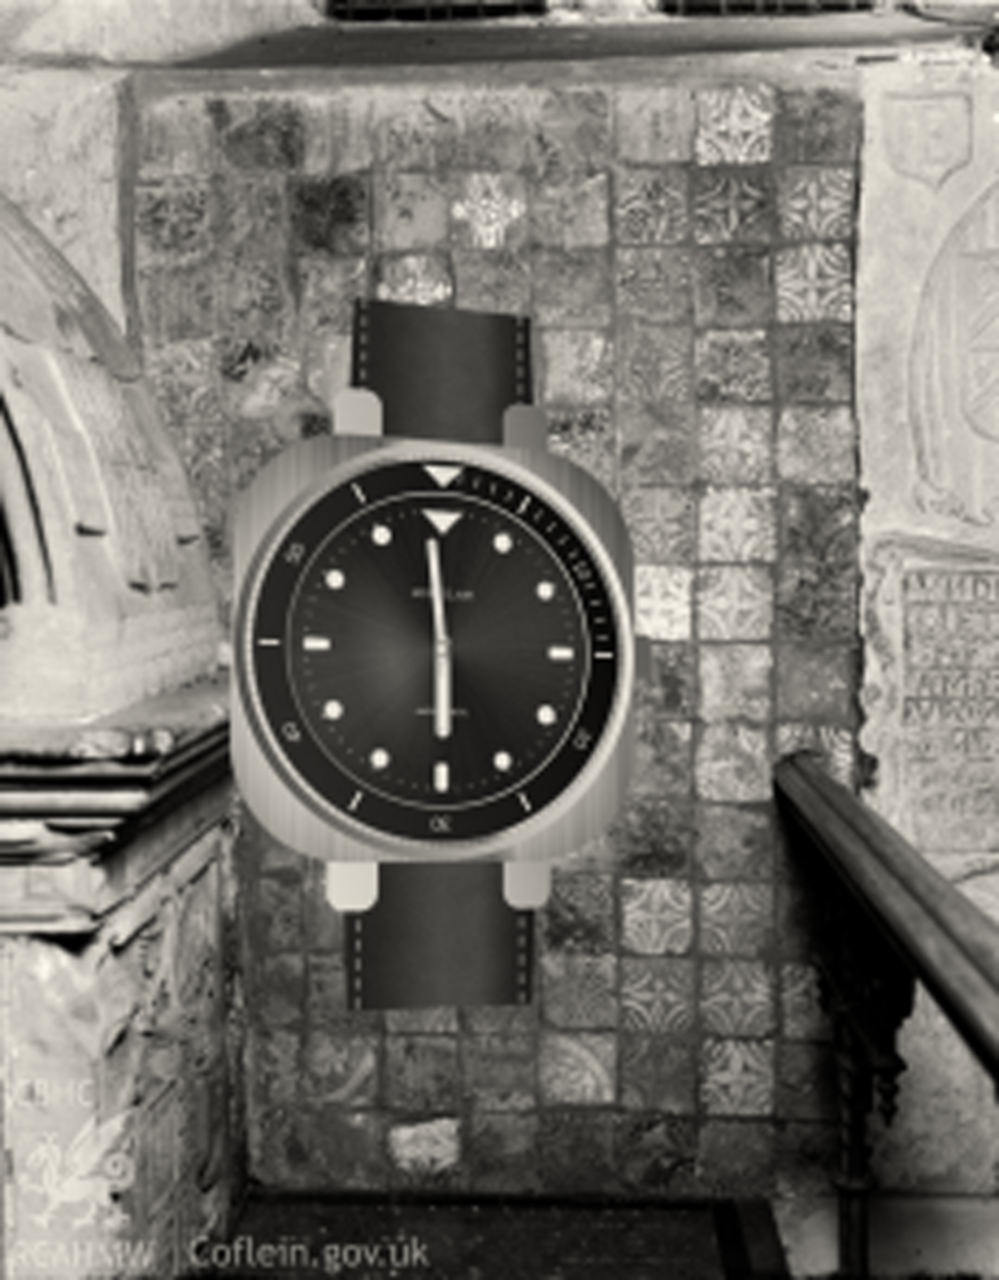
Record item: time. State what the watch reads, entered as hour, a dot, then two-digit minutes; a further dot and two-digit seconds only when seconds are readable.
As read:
5.59
